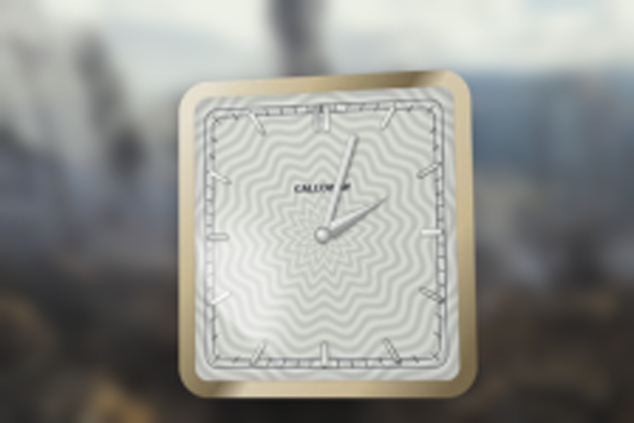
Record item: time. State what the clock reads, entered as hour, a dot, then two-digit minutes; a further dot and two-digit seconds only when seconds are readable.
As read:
2.03
